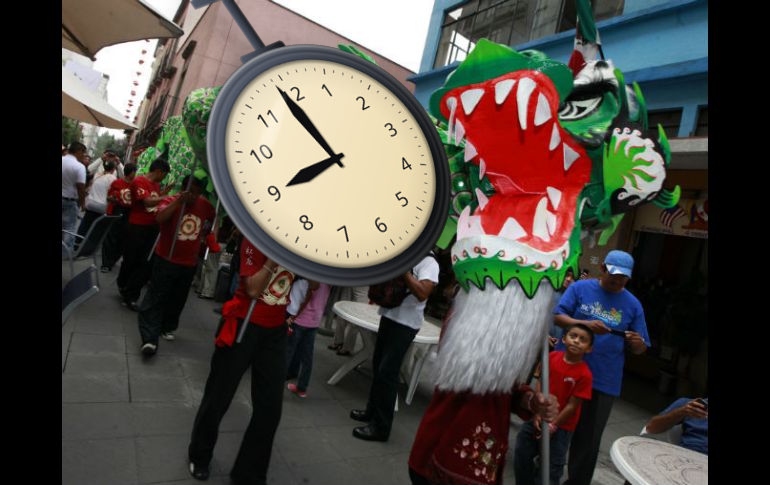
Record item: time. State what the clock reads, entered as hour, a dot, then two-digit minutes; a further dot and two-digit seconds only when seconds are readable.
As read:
8.59
